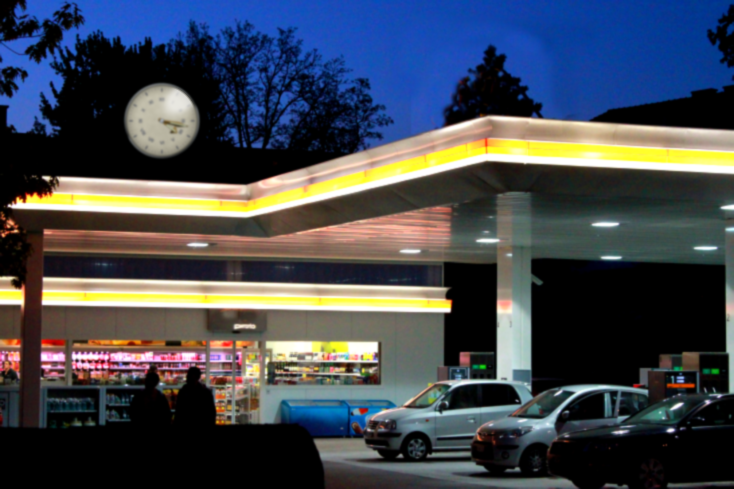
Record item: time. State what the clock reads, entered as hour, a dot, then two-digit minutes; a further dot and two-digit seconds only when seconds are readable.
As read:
4.17
